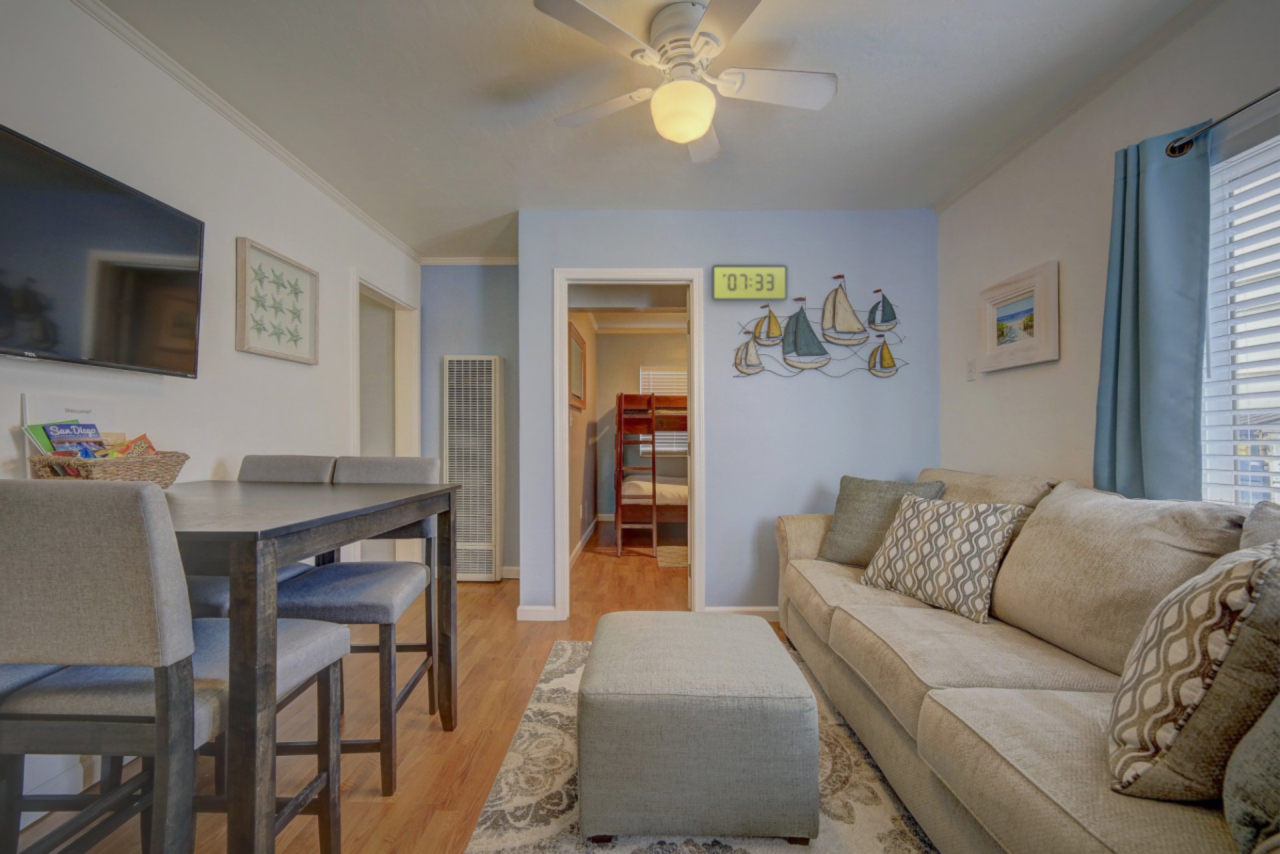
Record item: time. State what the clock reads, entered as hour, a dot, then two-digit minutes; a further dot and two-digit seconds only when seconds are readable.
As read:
7.33
